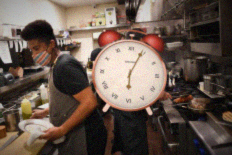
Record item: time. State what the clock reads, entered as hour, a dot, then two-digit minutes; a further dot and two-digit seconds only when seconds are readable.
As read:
6.04
